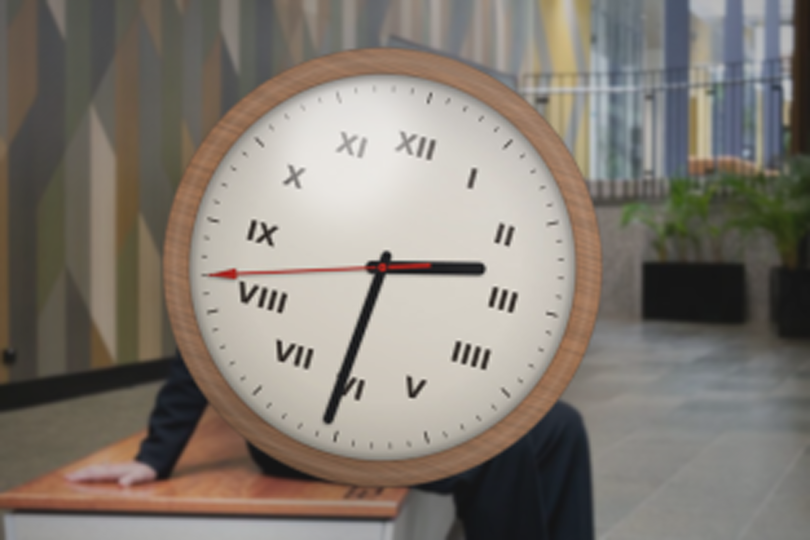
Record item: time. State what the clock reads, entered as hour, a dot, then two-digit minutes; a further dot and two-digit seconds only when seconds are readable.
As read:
2.30.42
